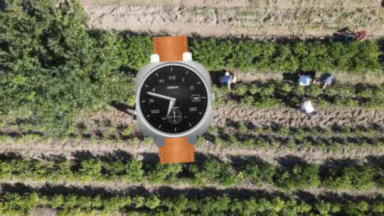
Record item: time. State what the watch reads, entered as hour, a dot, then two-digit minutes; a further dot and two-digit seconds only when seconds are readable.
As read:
6.48
